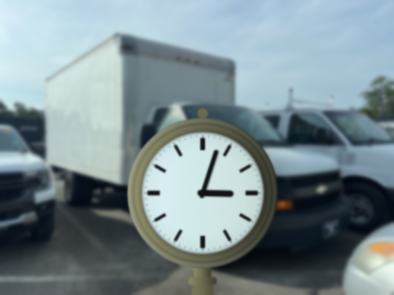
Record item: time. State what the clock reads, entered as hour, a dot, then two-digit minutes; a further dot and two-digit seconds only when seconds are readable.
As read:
3.03
